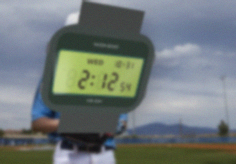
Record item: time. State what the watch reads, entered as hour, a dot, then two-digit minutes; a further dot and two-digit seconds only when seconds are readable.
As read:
2.12
